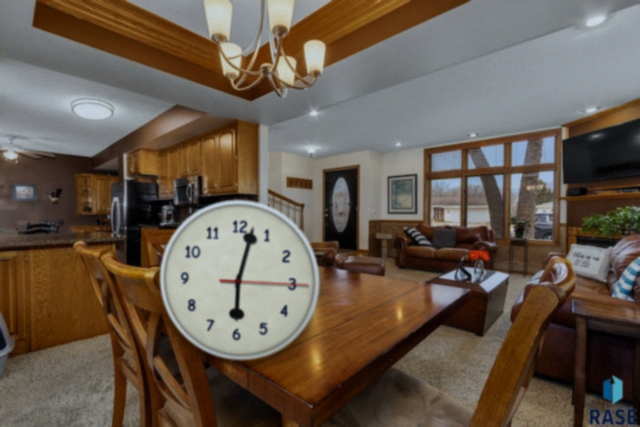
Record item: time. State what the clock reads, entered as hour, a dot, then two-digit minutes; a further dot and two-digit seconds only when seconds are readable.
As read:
6.02.15
